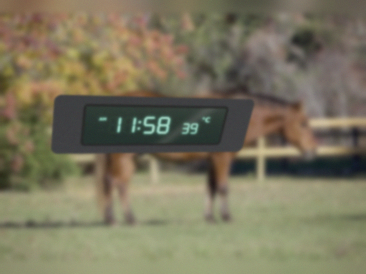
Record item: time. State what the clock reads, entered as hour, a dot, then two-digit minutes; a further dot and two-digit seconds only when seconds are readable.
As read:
11.58
